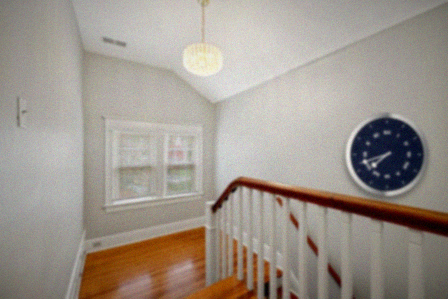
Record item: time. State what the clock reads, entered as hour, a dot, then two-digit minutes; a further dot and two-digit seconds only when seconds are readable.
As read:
7.42
